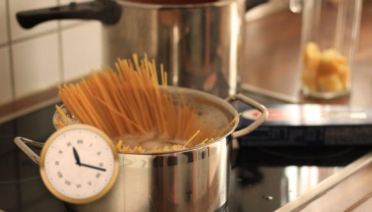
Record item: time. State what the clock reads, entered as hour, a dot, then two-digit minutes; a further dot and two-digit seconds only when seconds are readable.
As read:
11.17
